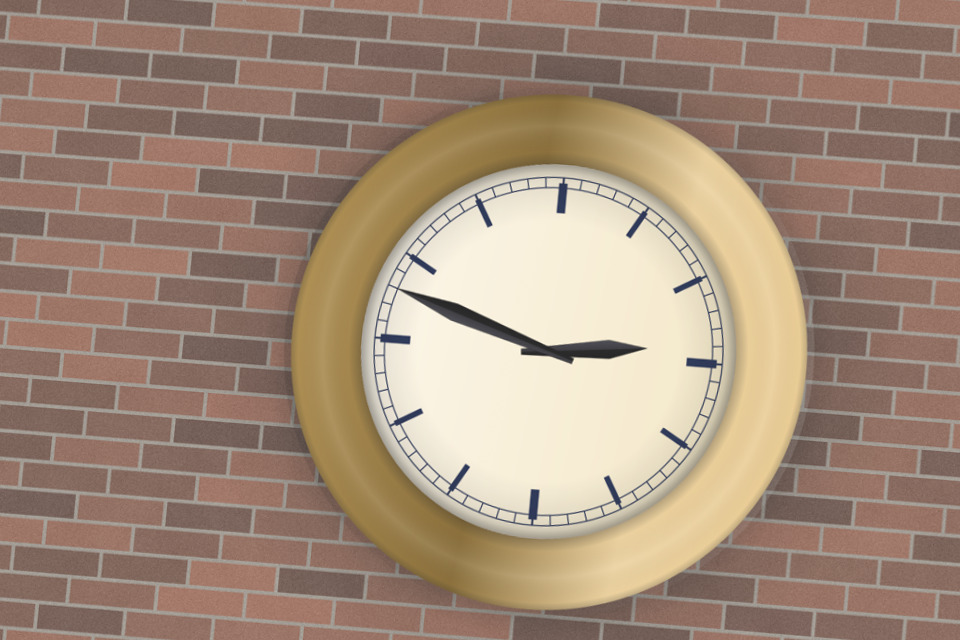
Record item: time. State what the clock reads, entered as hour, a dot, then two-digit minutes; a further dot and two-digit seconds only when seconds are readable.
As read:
2.48
